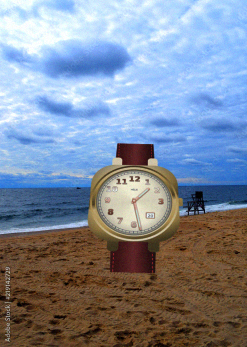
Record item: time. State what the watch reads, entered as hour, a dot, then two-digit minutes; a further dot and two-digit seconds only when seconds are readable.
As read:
1.28
